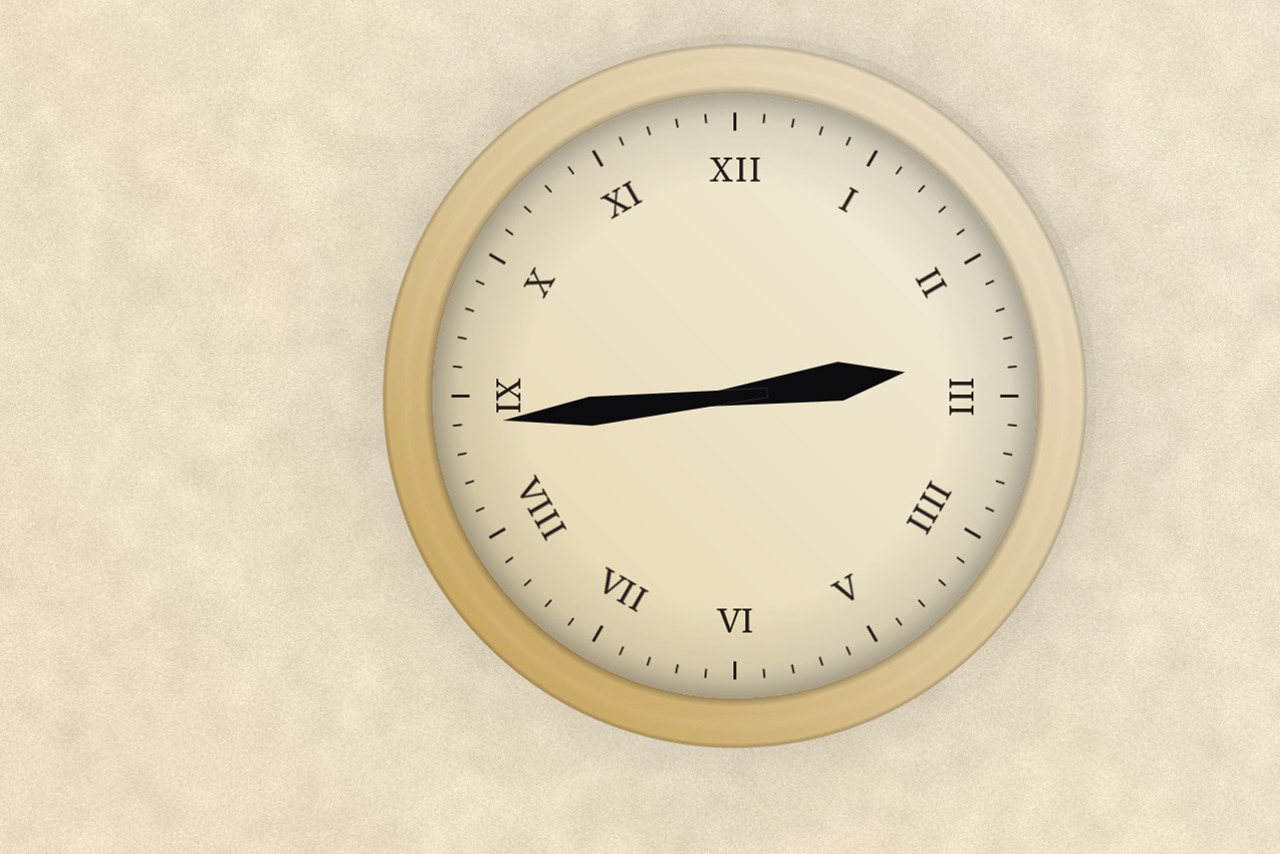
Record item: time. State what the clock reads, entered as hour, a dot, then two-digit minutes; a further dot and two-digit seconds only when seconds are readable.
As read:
2.44
